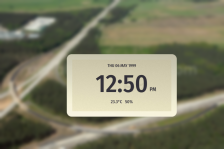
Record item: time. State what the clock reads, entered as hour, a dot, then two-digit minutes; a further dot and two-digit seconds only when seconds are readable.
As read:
12.50
